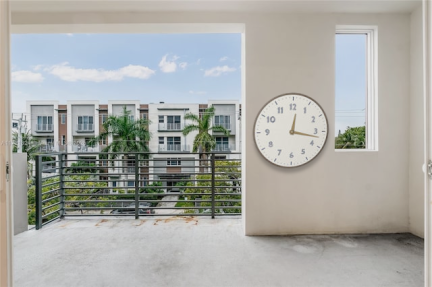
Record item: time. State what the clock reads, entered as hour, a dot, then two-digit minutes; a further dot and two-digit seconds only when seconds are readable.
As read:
12.17
